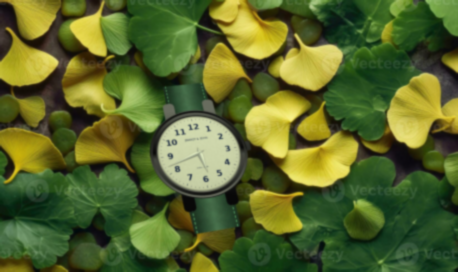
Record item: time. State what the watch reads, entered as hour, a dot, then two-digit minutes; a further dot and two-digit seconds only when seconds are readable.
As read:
5.42
